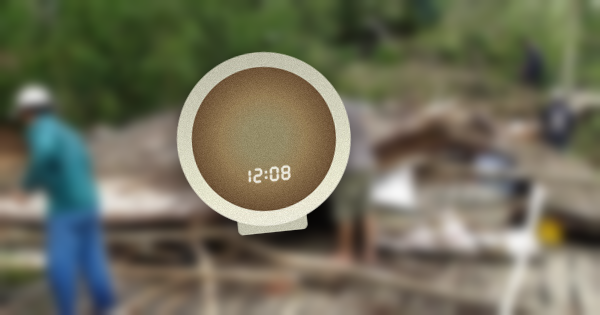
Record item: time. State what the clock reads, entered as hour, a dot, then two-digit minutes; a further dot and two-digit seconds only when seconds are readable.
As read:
12.08
